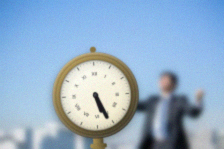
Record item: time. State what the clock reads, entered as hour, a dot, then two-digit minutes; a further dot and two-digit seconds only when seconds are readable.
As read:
5.26
